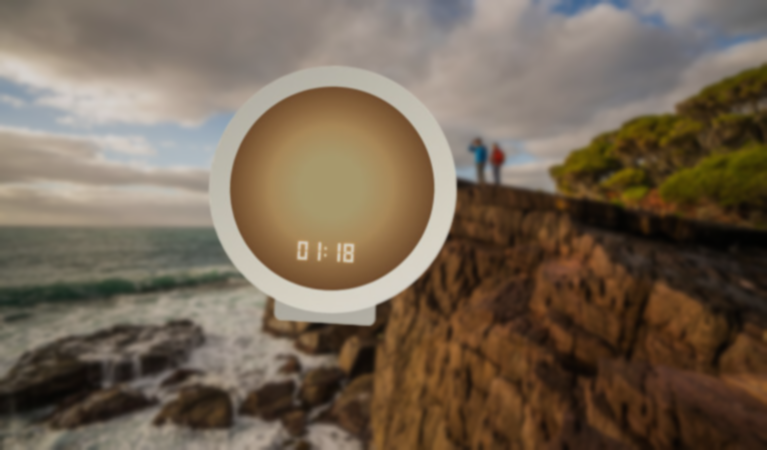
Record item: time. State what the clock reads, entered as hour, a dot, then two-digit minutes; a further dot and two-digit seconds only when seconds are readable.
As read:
1.18
